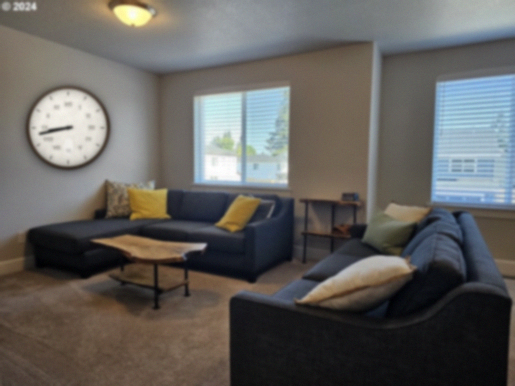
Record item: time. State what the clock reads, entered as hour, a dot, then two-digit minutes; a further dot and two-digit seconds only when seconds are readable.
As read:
8.43
